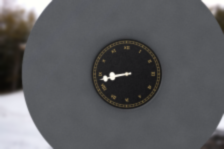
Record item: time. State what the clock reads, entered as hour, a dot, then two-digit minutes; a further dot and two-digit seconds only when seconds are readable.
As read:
8.43
